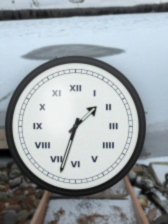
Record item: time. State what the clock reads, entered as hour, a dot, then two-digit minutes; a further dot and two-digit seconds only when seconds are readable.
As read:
1.33
